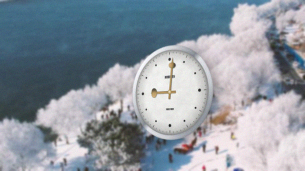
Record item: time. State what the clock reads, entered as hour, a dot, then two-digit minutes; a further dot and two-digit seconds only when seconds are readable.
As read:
9.01
